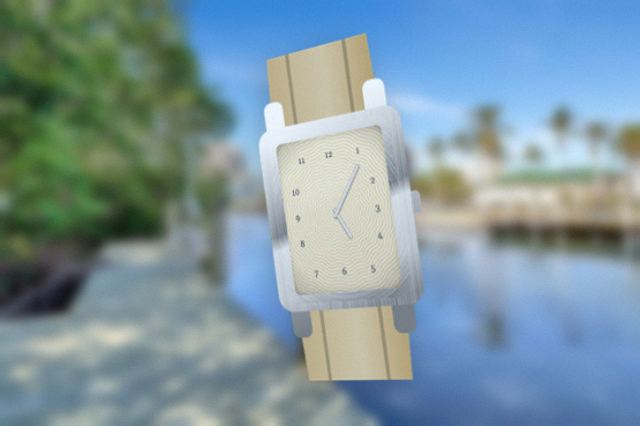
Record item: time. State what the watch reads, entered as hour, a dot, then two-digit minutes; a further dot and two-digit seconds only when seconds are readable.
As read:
5.06
